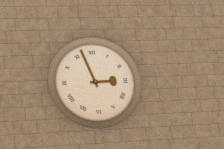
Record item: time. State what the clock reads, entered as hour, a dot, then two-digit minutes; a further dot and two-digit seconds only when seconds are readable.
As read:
2.57
